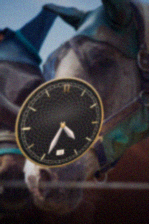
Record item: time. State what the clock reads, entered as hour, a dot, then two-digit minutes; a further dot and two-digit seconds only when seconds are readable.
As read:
4.34
